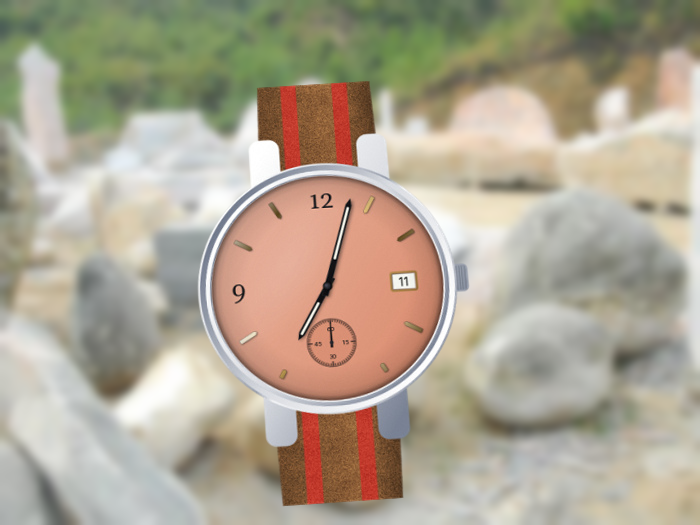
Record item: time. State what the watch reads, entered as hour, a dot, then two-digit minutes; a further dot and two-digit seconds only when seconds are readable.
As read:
7.03
